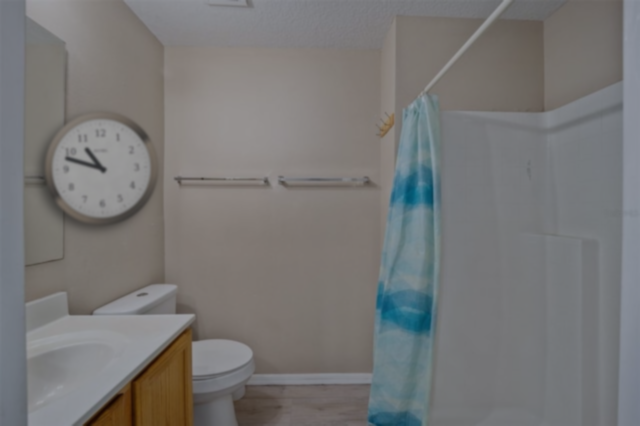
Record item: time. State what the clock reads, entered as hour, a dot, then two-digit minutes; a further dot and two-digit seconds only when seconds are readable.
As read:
10.48
